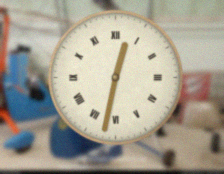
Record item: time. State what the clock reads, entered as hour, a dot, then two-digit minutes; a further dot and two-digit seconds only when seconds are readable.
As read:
12.32
